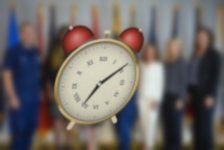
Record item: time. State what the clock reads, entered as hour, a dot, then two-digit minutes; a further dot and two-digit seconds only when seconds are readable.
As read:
7.09
